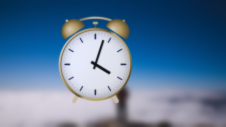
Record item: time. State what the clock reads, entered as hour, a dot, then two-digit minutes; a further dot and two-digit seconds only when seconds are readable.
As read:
4.03
